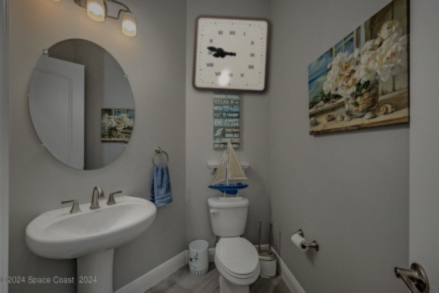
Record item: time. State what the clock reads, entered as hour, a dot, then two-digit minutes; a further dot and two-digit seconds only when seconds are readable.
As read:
8.47
